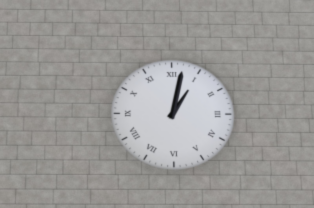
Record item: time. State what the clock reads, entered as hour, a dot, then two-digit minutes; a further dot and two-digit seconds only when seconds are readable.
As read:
1.02
